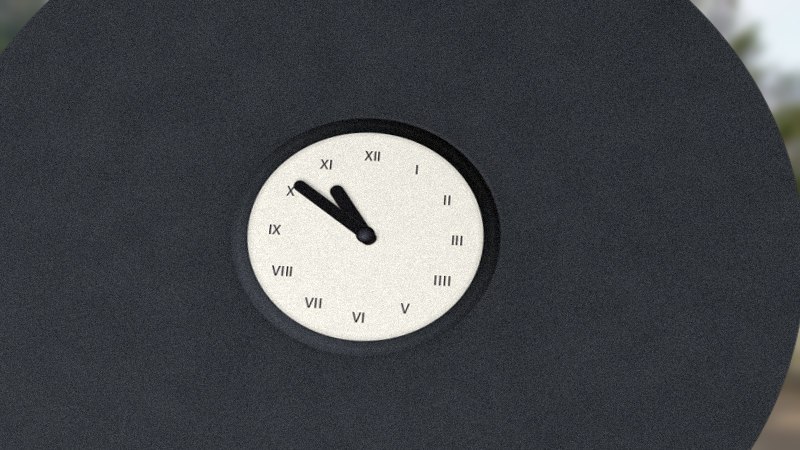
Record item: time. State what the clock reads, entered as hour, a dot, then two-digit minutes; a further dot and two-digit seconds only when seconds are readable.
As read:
10.51
